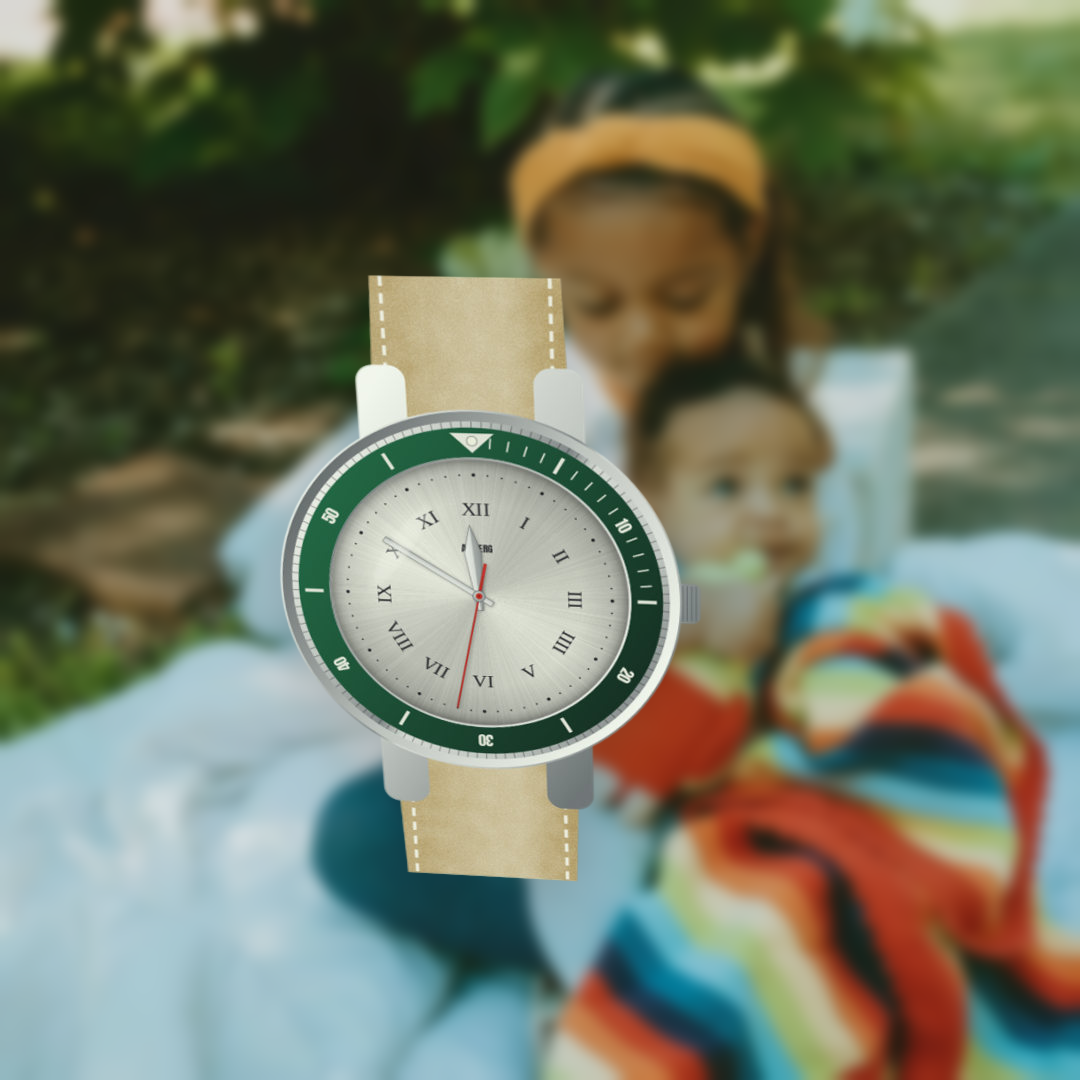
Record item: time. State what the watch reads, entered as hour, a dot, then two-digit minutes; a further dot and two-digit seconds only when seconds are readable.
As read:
11.50.32
